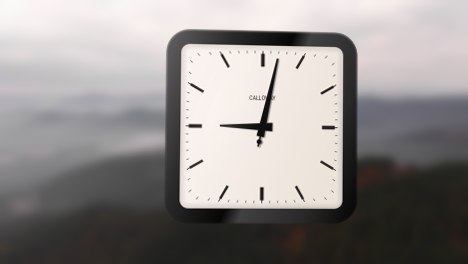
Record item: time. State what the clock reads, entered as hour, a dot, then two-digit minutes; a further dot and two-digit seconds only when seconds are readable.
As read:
9.02.02
